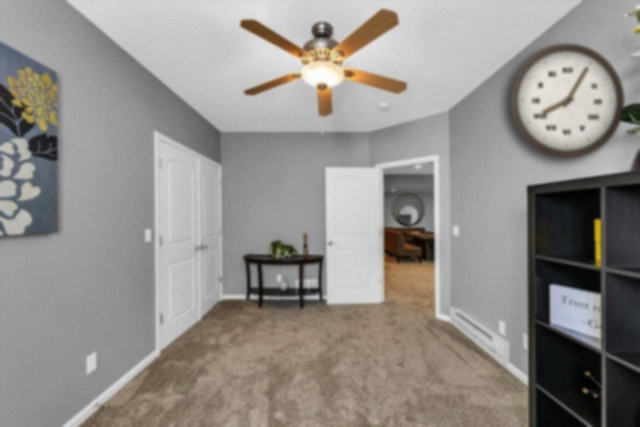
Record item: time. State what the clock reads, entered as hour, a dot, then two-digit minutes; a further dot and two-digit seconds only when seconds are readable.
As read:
8.05
